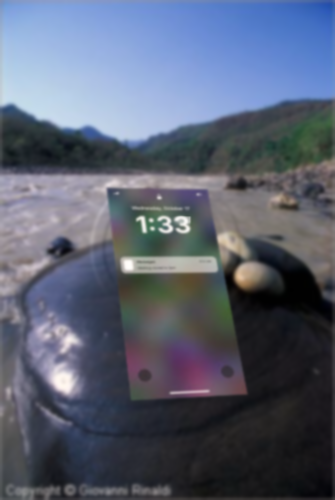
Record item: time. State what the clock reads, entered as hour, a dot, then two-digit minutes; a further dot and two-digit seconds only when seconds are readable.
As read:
1.33
